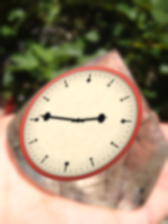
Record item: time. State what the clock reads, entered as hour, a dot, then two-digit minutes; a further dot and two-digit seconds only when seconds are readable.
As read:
2.46
